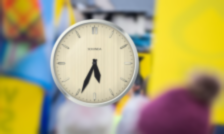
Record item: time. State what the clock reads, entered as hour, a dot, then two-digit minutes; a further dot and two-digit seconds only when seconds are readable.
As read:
5.34
